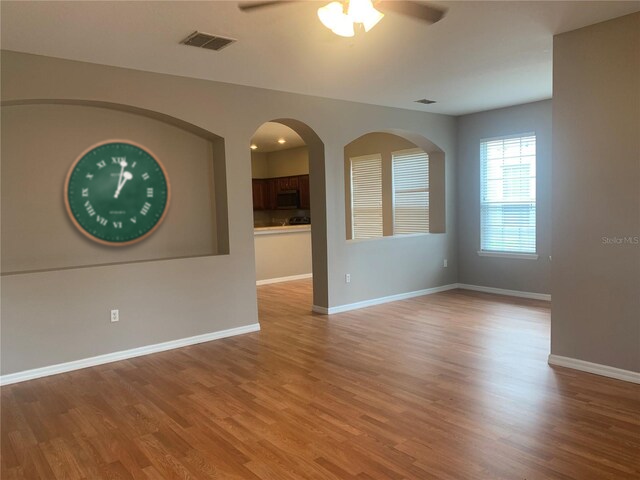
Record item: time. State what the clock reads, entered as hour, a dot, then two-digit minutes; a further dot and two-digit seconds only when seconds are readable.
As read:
1.02
